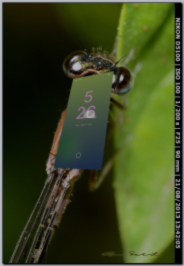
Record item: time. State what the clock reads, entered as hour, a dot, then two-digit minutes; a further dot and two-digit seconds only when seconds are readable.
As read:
5.26
